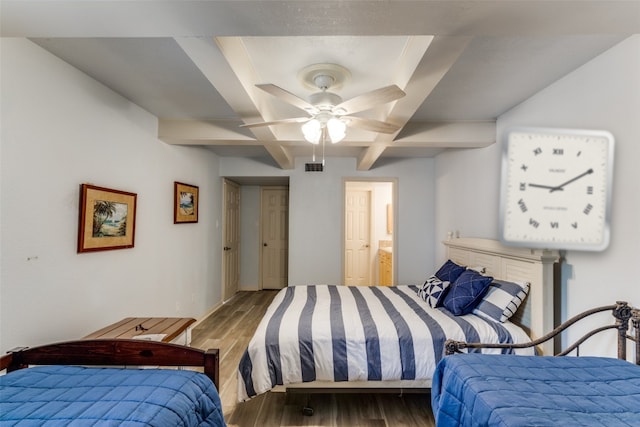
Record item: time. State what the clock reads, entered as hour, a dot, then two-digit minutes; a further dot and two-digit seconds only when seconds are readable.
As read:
9.10
